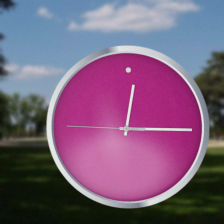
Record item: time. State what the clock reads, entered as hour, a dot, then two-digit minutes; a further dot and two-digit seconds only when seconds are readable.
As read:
12.14.45
